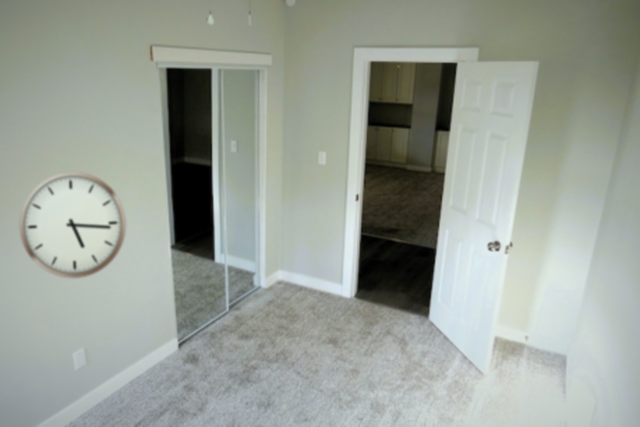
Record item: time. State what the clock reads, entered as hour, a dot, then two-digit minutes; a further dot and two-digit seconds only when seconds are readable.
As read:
5.16
